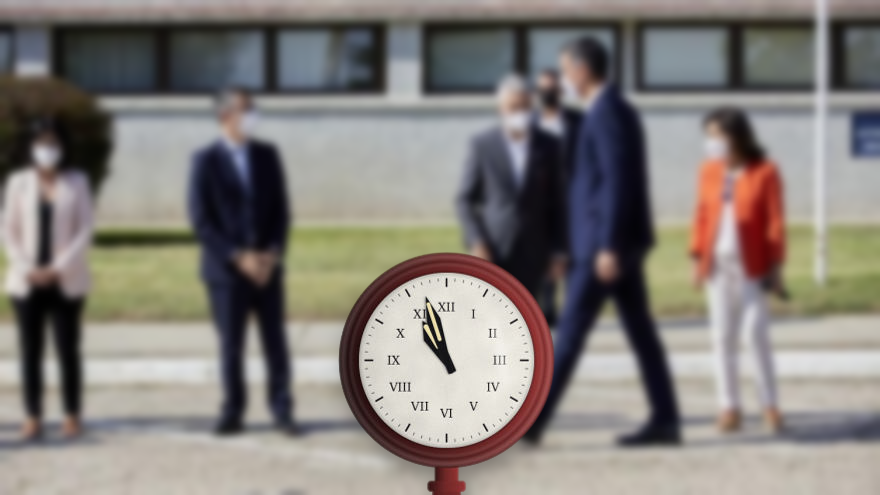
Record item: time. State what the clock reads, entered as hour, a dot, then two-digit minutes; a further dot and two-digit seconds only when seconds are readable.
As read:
10.57
